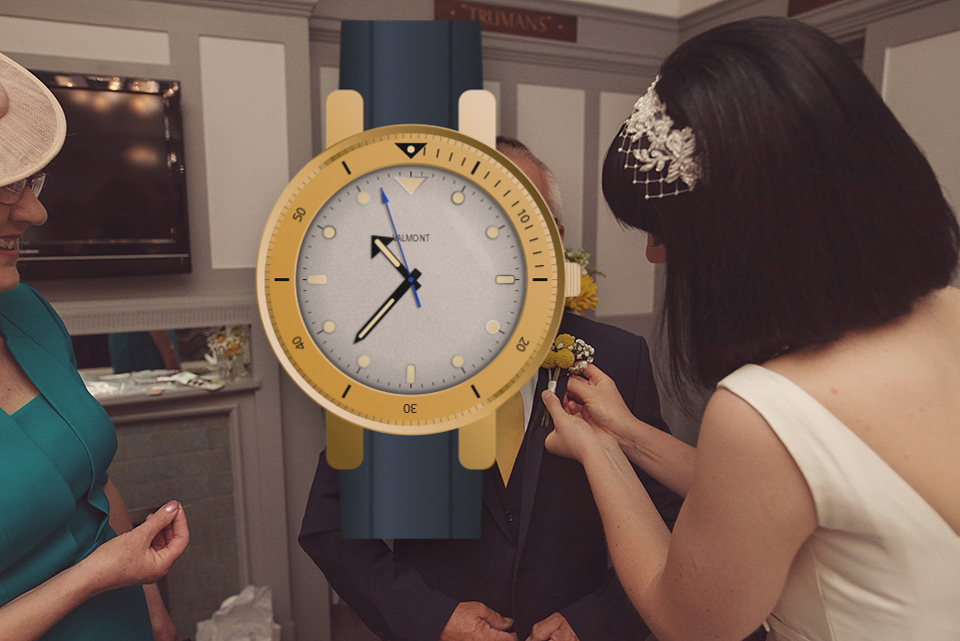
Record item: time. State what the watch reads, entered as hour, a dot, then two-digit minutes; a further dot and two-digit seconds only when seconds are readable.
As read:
10.36.57
